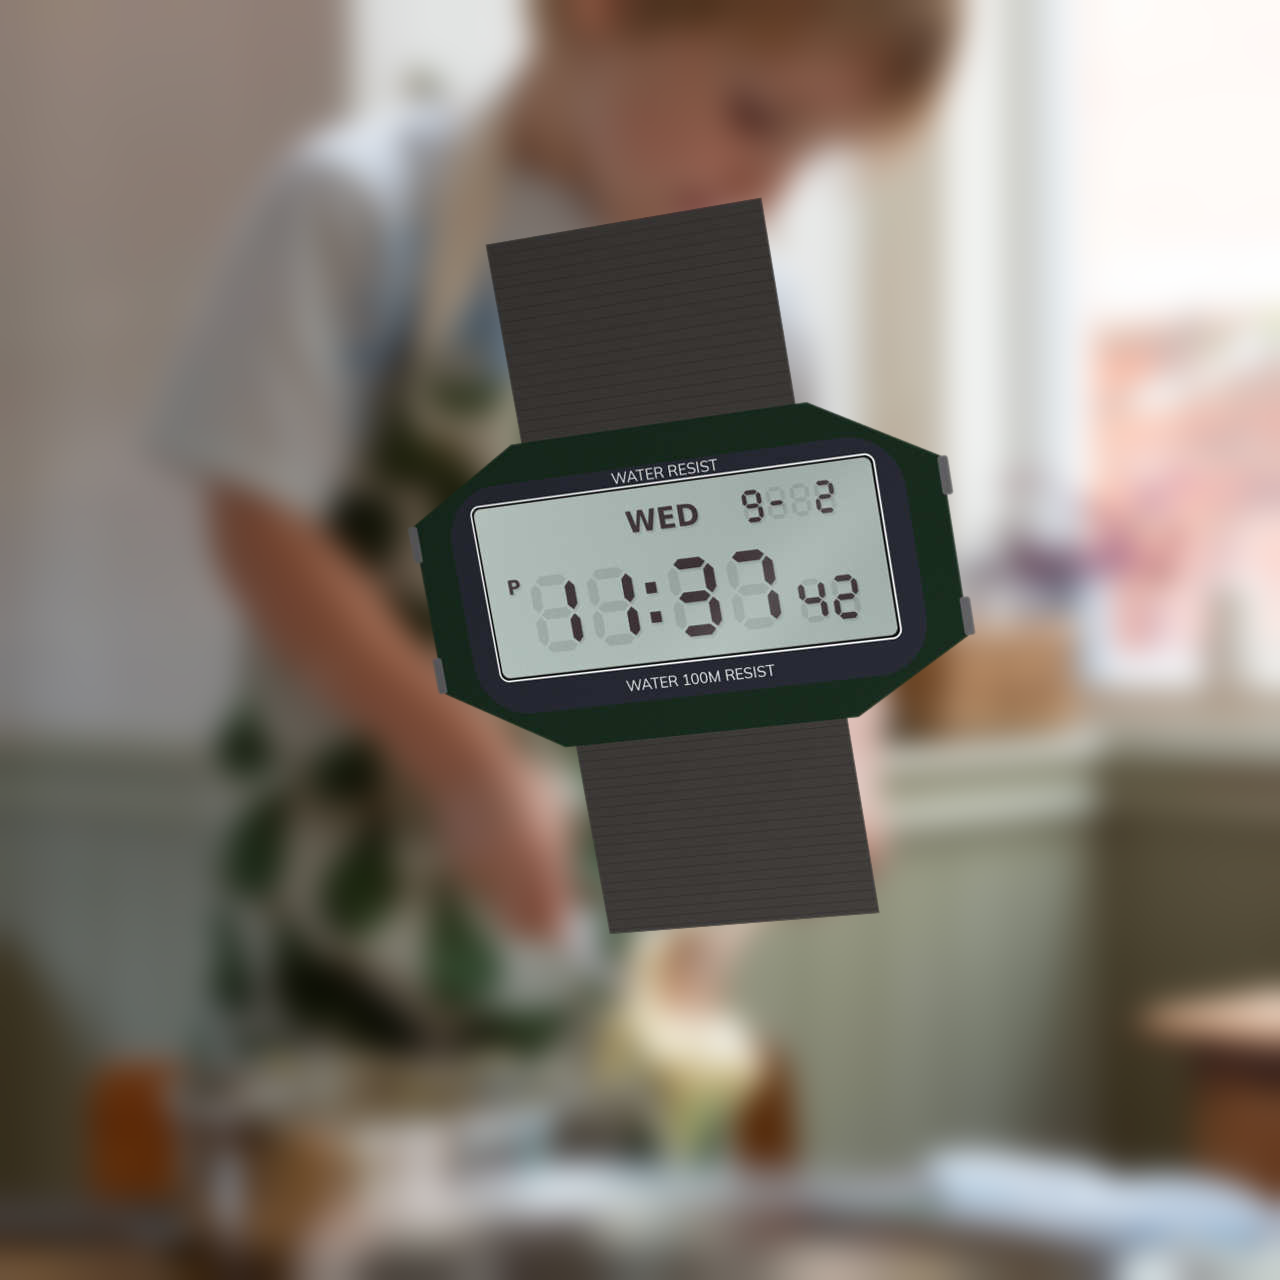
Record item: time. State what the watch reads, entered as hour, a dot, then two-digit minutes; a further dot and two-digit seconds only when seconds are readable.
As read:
11.37.42
